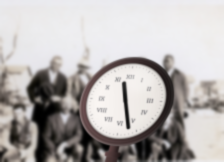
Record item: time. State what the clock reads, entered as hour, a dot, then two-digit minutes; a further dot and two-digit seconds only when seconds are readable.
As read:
11.27
